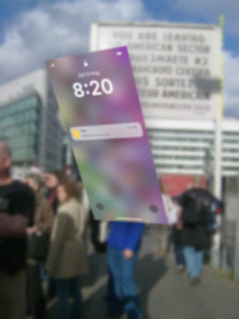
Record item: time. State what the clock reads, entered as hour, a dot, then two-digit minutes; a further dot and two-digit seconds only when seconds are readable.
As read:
8.20
